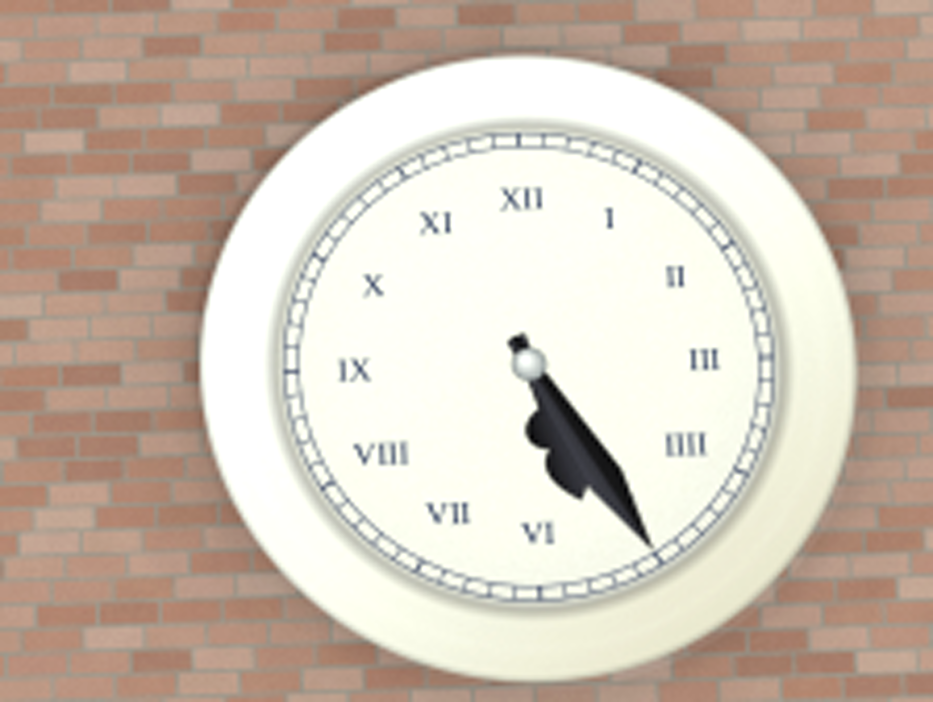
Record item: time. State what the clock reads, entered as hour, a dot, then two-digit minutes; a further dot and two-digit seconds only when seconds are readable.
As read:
5.25
